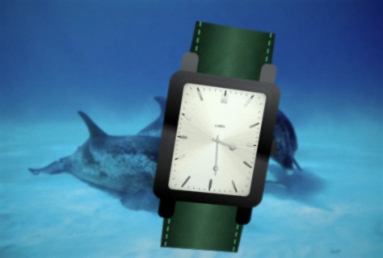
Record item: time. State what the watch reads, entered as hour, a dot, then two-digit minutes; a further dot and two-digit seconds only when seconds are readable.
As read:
3.29
